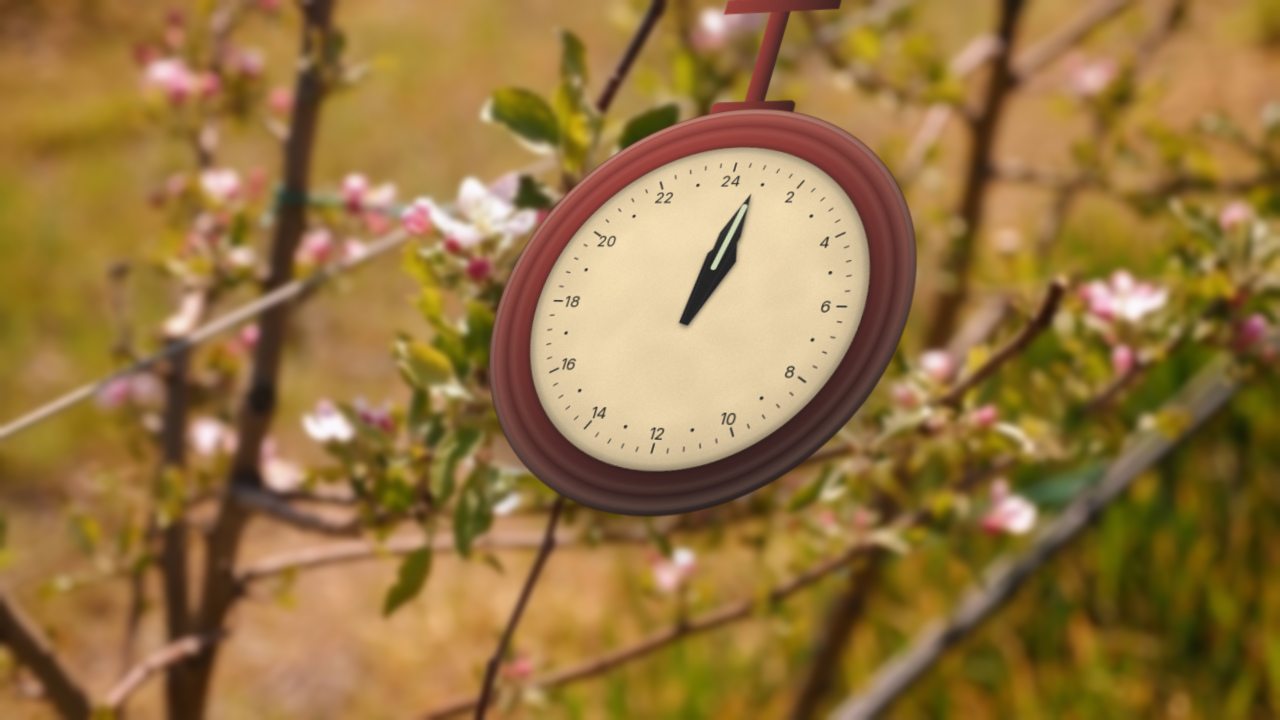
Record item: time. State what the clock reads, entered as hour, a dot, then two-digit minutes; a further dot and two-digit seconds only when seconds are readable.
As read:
1.02
